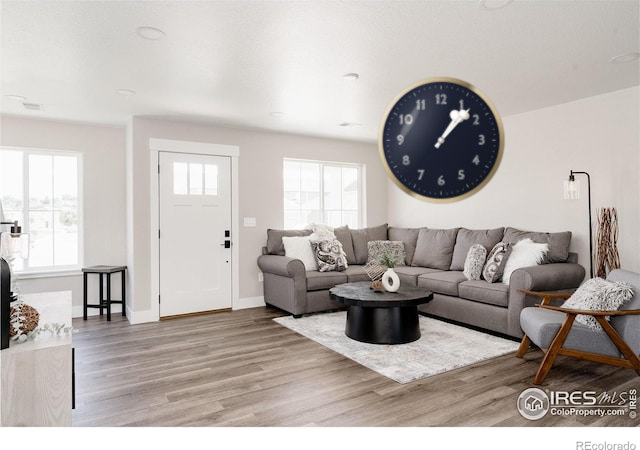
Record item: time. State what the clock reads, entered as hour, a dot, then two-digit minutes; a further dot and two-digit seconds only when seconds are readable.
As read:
1.07
